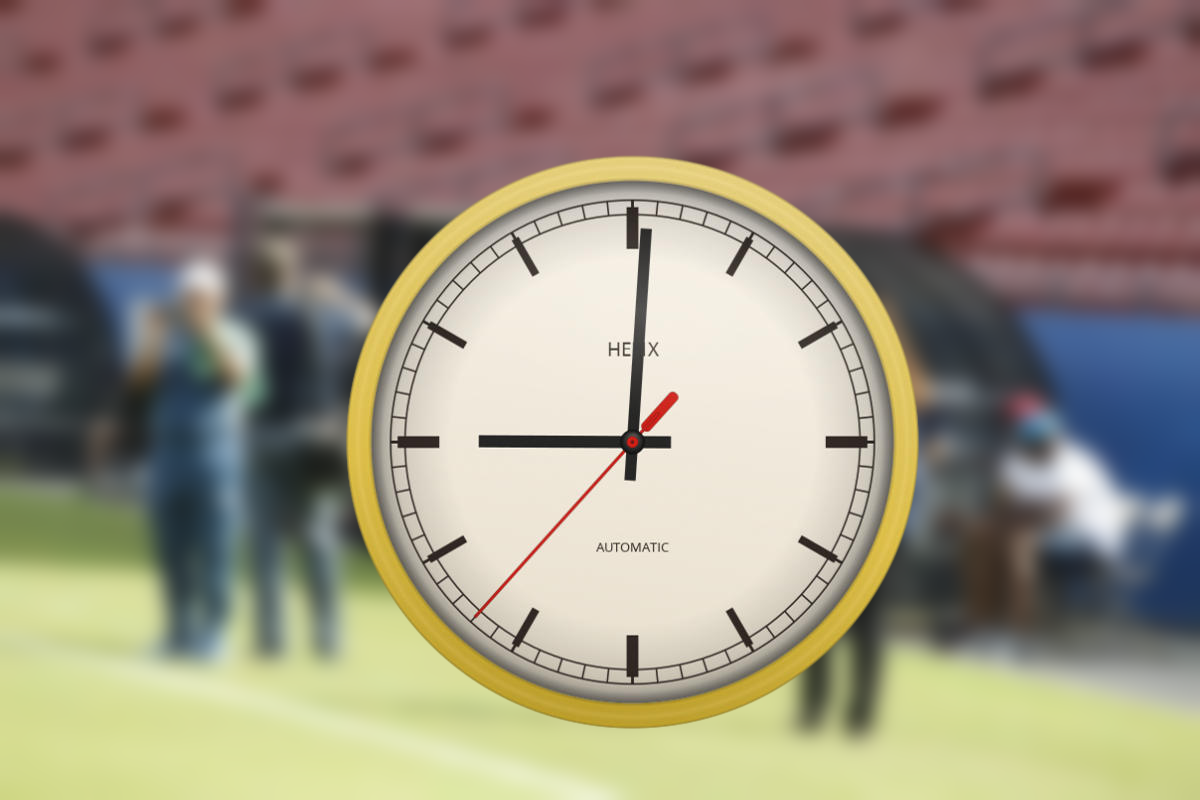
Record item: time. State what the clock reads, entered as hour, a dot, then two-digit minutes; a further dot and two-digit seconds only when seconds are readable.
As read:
9.00.37
